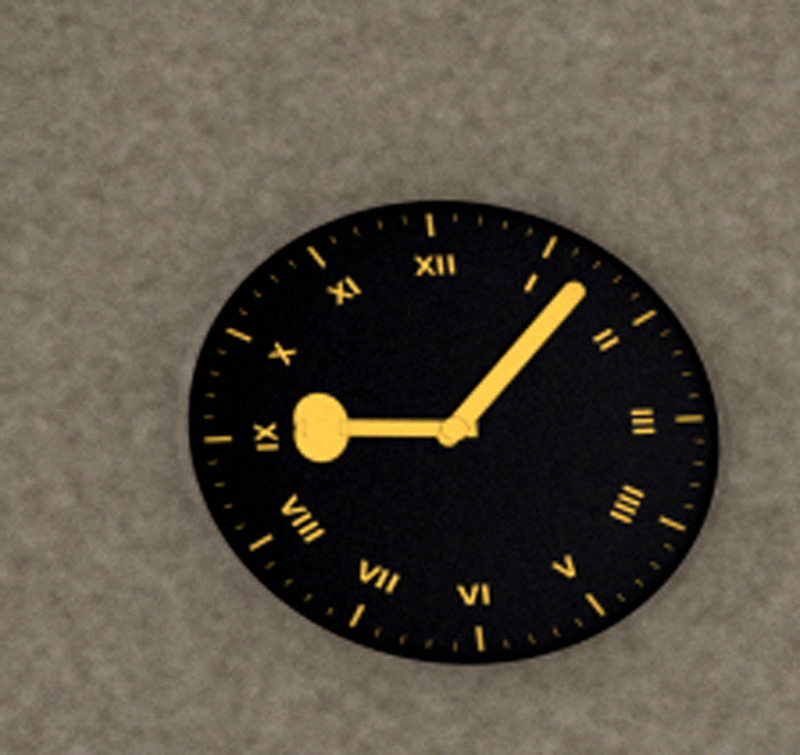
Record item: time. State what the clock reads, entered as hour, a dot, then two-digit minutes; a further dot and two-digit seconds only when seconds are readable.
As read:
9.07
